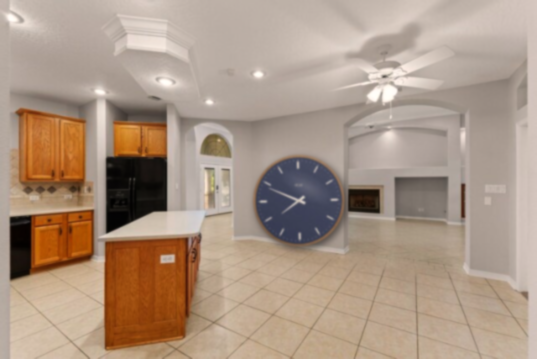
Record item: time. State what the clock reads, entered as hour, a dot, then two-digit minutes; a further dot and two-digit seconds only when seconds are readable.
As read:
7.49
